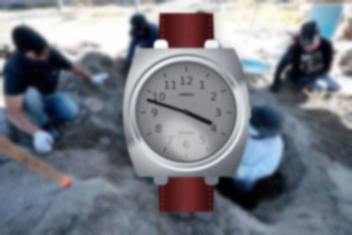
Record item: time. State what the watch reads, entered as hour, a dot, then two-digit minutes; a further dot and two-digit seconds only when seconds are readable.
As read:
3.48
